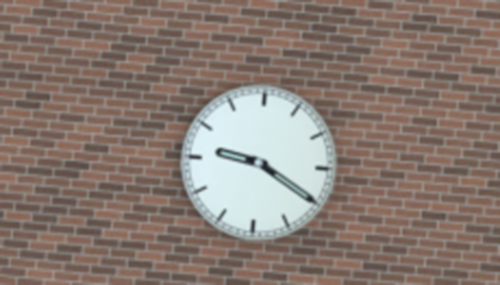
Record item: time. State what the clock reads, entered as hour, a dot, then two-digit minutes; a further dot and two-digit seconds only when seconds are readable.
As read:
9.20
